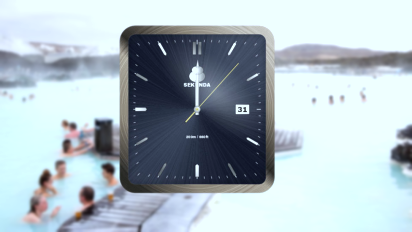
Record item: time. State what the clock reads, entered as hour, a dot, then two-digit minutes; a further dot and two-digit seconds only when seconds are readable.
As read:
12.00.07
